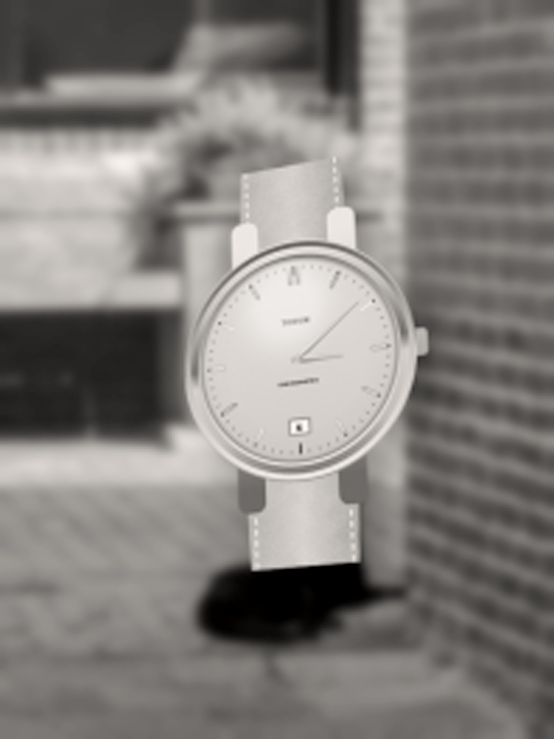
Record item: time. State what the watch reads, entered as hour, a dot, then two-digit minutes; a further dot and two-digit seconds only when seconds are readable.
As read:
3.09
